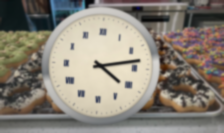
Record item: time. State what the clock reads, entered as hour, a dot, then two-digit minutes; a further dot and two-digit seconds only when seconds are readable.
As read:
4.13
